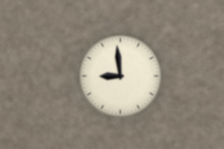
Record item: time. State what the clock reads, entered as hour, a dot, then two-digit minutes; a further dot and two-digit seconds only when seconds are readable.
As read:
8.59
